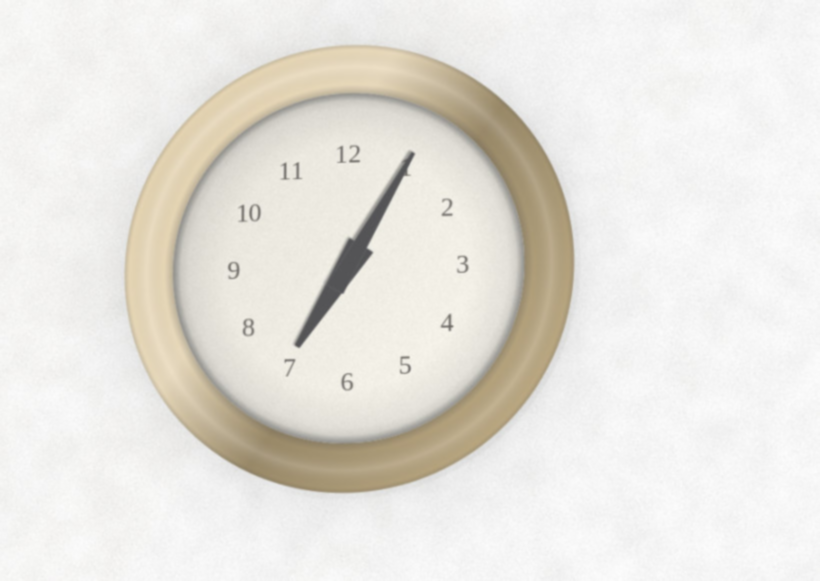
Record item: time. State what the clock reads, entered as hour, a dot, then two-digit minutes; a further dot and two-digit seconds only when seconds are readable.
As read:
7.05
